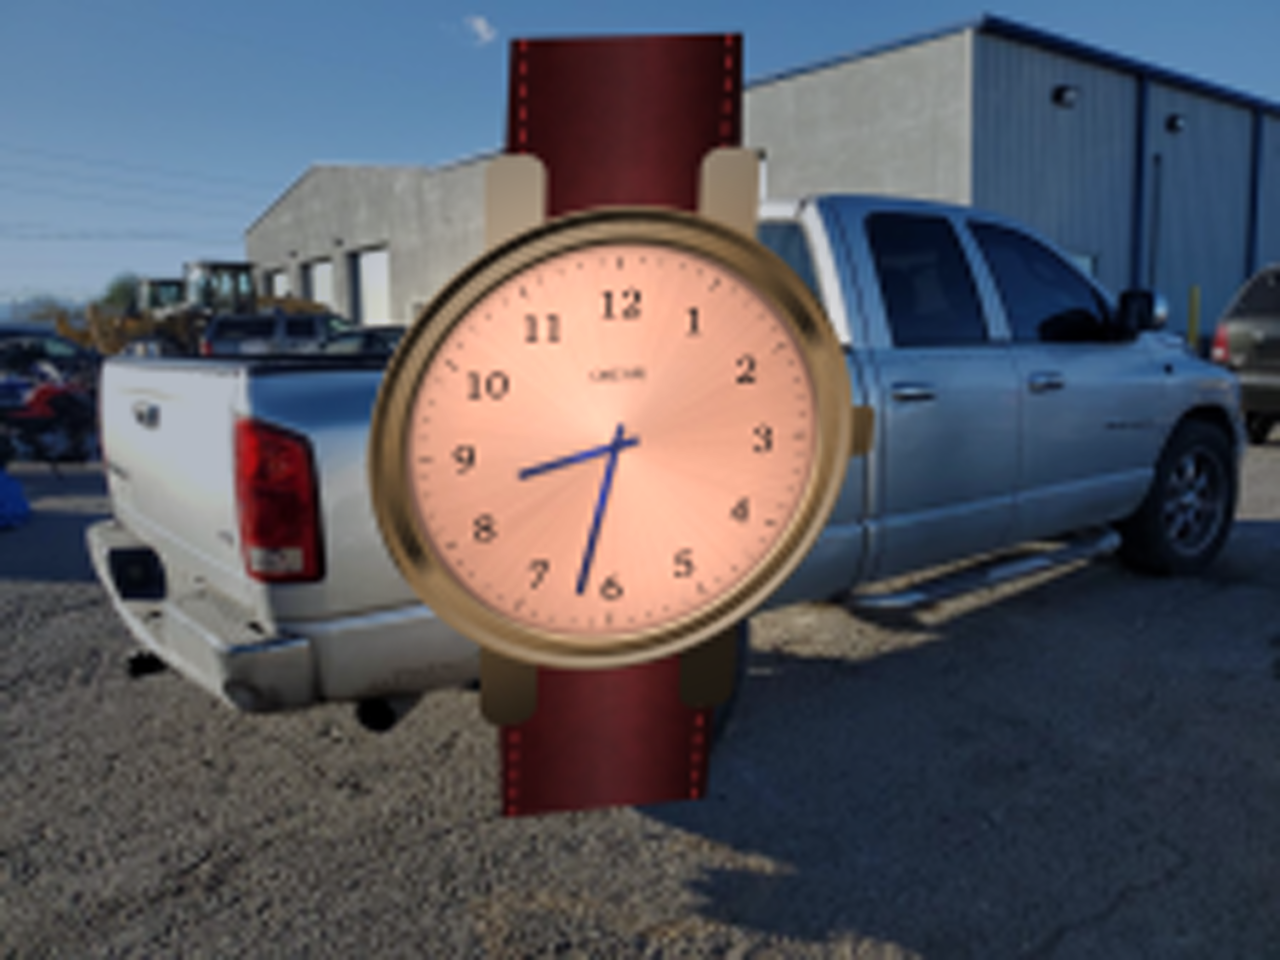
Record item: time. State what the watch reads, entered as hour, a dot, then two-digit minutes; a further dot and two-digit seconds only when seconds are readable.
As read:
8.32
